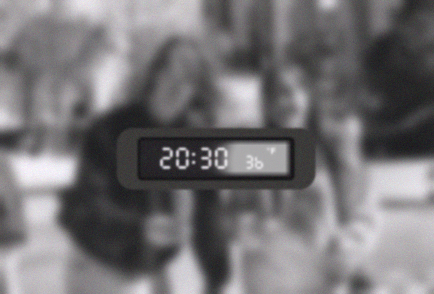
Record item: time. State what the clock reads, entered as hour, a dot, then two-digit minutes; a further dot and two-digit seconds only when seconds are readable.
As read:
20.30
